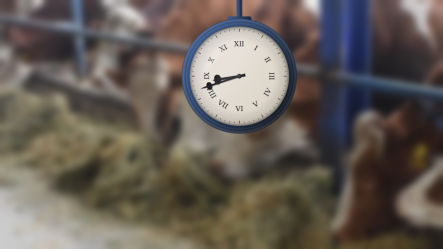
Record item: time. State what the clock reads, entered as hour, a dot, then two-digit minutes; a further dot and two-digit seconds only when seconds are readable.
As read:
8.42
